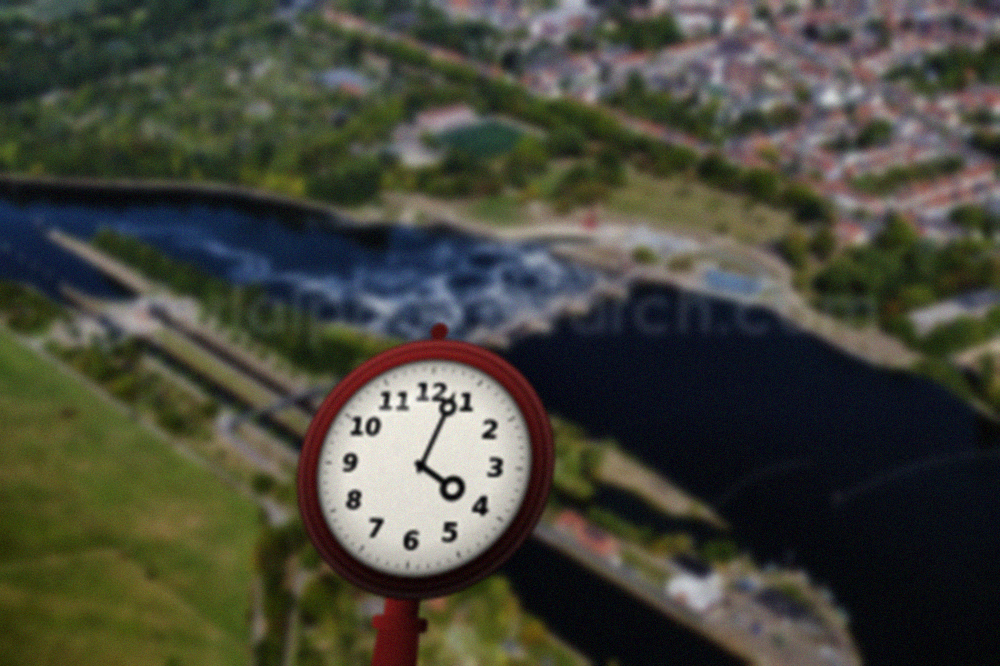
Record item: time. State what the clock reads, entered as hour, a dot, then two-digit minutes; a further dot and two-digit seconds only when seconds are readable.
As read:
4.03
